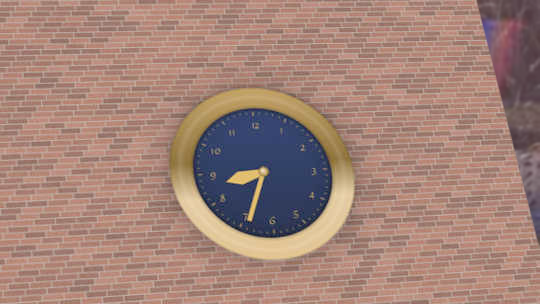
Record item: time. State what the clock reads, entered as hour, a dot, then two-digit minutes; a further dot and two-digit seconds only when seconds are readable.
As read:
8.34
